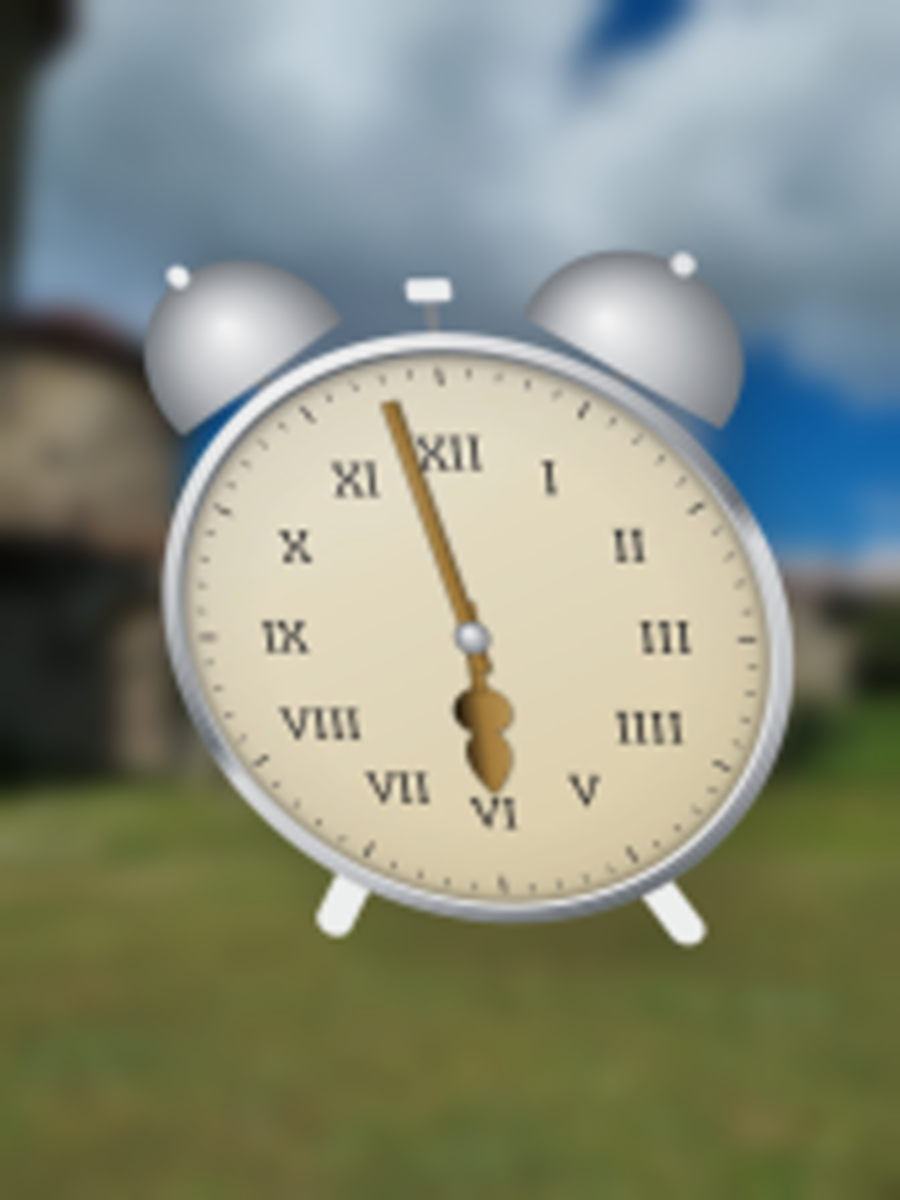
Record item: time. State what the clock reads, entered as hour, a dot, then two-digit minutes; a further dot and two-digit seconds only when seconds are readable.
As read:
5.58
